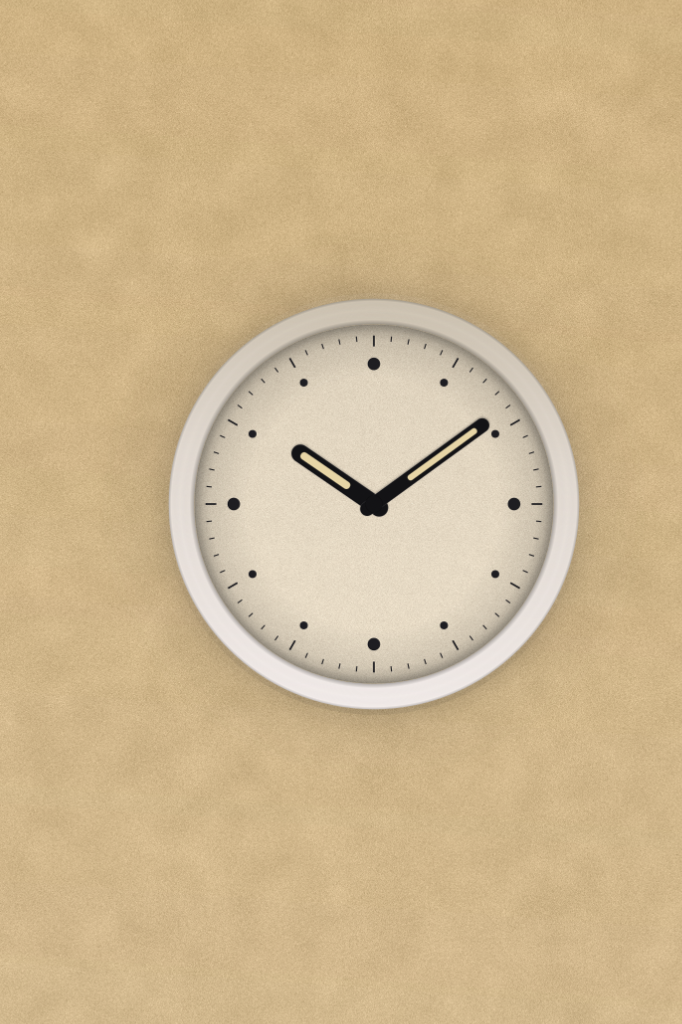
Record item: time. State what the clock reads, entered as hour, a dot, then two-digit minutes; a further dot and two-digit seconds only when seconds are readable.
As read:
10.09
